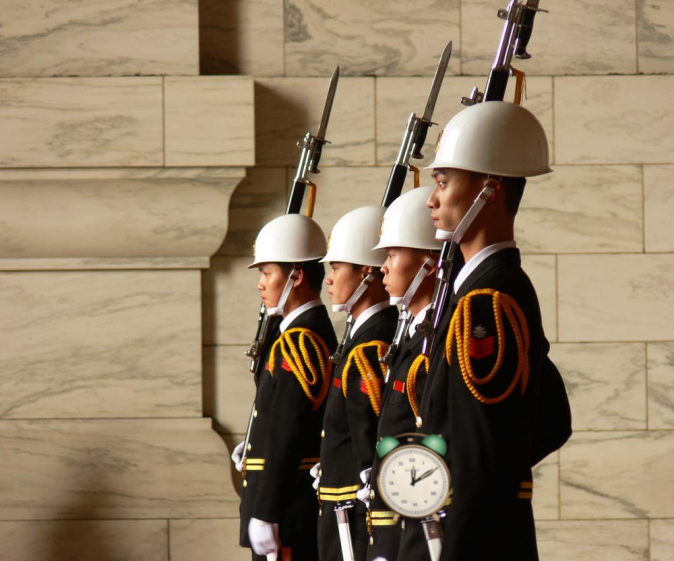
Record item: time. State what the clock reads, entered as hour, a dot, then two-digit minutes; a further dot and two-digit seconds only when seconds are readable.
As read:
12.10
